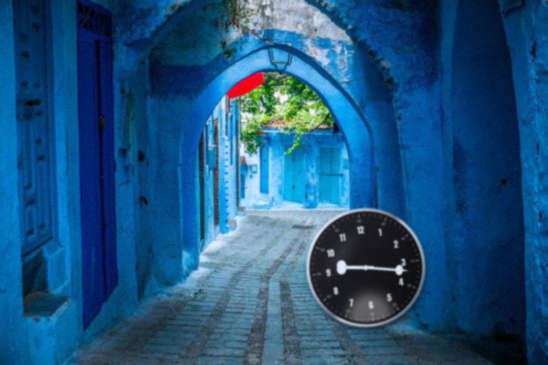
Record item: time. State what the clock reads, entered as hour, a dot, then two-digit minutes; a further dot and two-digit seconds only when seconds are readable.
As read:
9.17
